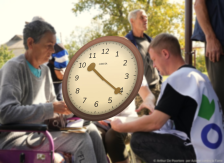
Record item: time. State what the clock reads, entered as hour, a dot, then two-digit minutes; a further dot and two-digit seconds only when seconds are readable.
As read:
10.21
